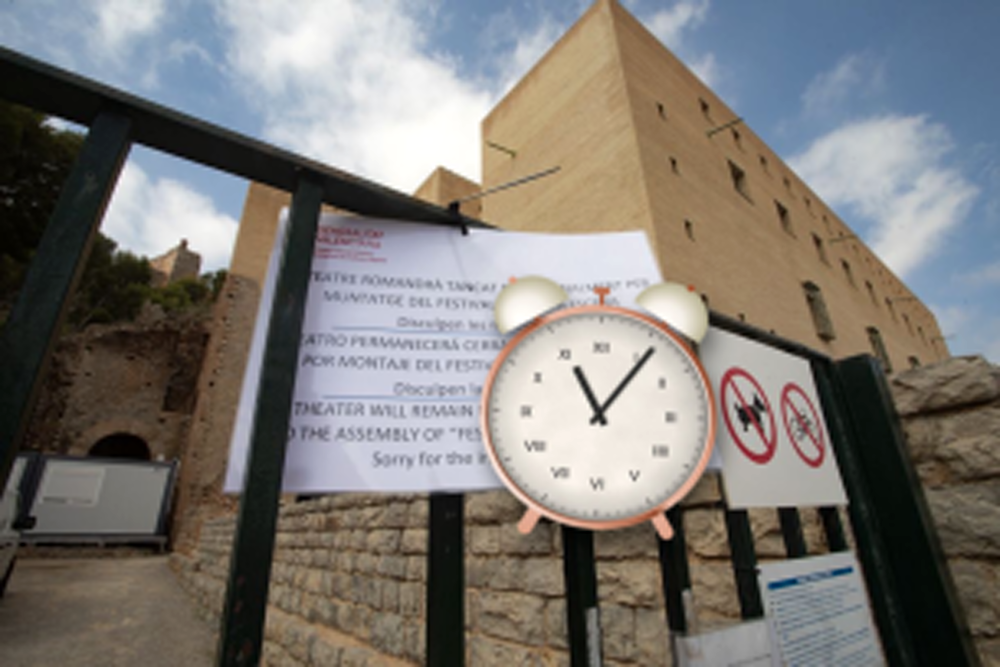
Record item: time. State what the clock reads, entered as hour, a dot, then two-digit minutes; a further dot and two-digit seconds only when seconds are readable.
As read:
11.06
